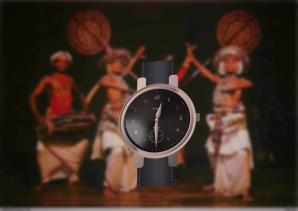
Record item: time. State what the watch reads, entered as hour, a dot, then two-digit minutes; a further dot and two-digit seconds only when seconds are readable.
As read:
12.30
